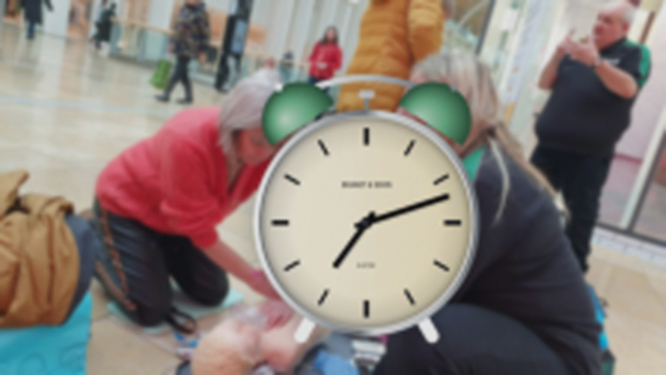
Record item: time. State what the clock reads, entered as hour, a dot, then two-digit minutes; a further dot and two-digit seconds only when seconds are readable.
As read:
7.12
